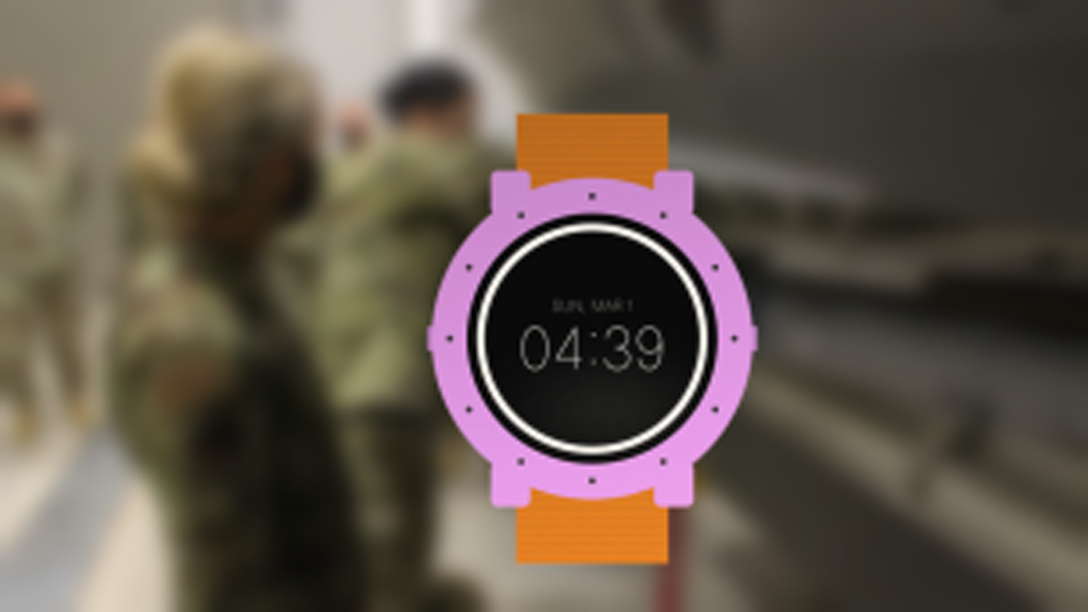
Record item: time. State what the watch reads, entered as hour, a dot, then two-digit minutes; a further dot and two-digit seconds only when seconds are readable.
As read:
4.39
